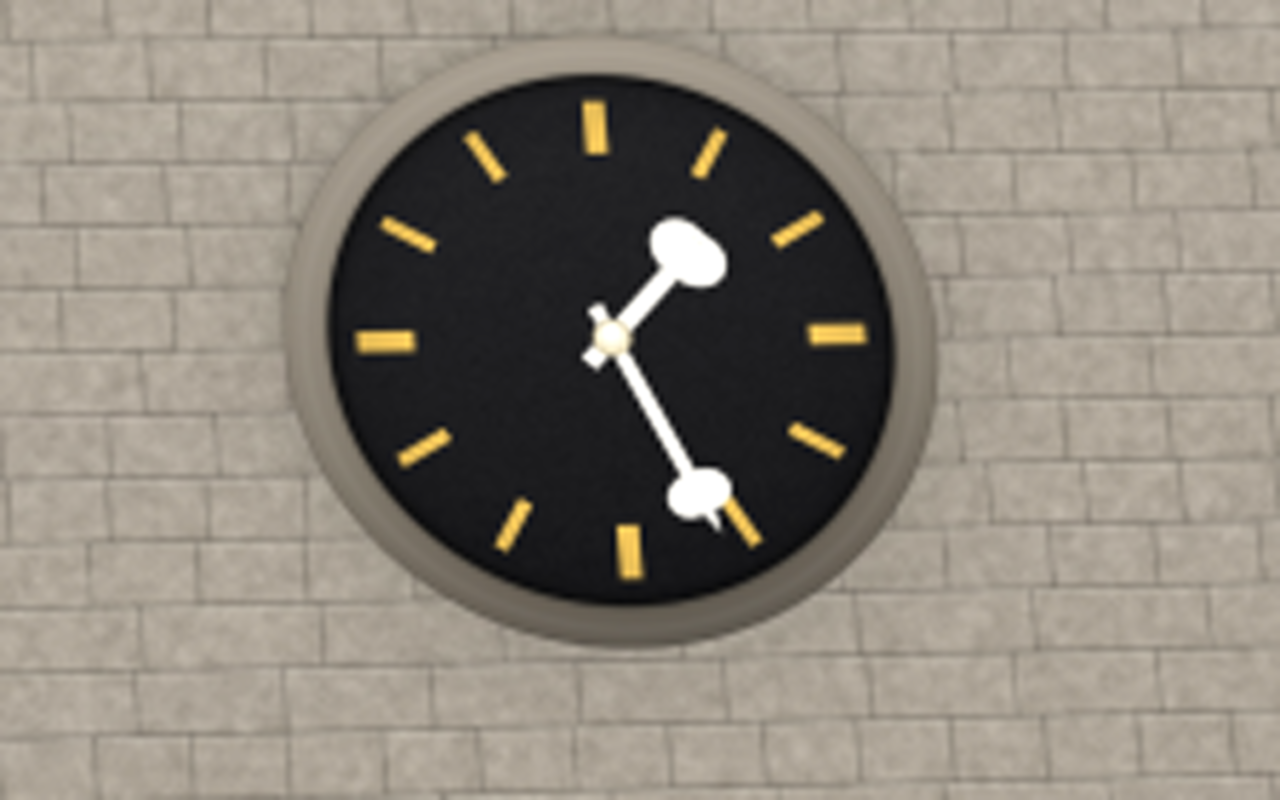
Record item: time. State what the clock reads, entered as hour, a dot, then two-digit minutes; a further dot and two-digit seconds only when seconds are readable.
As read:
1.26
